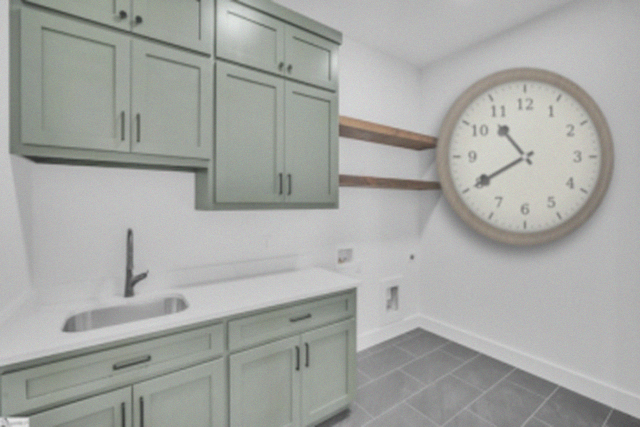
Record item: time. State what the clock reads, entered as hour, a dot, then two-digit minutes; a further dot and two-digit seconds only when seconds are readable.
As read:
10.40
